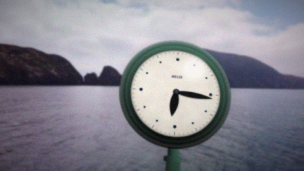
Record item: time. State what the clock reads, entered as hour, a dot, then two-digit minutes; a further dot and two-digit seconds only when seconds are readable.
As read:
6.16
